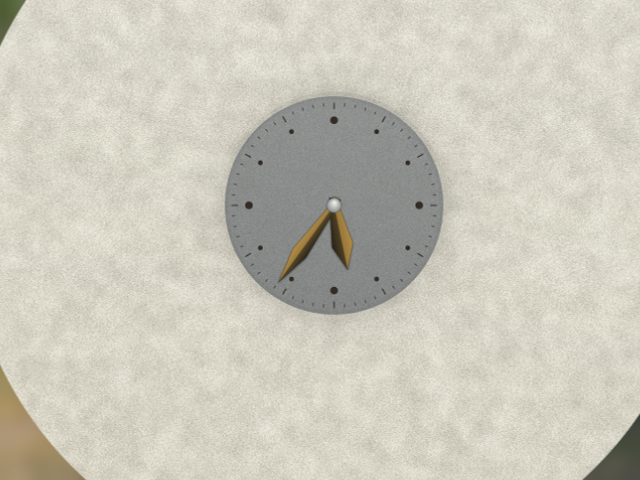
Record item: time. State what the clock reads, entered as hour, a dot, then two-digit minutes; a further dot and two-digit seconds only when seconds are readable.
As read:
5.36
